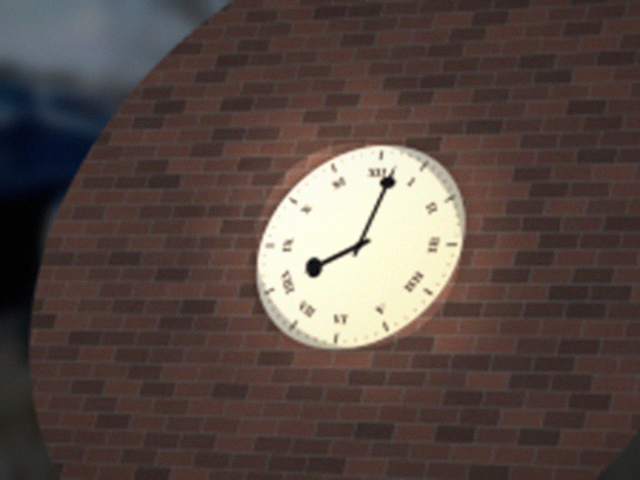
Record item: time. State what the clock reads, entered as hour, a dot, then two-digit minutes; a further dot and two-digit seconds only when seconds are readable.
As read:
8.02
